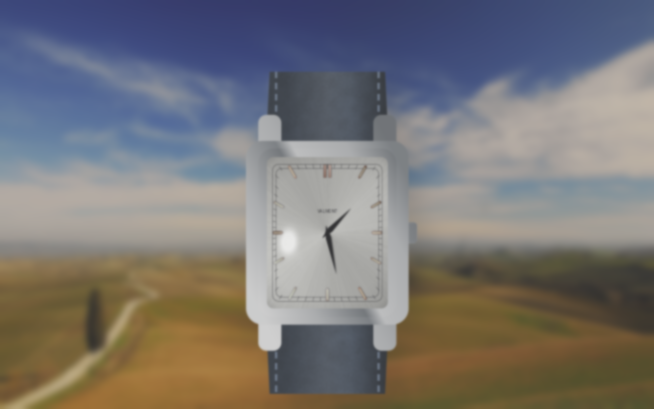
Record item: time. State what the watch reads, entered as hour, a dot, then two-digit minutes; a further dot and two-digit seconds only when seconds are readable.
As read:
1.28
